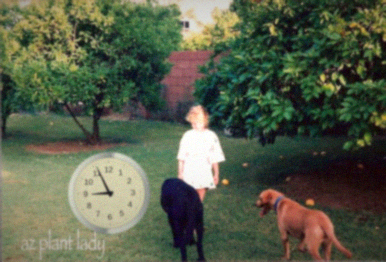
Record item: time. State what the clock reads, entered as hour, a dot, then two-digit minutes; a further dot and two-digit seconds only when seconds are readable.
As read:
8.56
